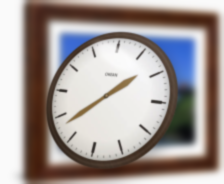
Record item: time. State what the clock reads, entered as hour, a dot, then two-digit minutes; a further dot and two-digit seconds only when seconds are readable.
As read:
1.38
